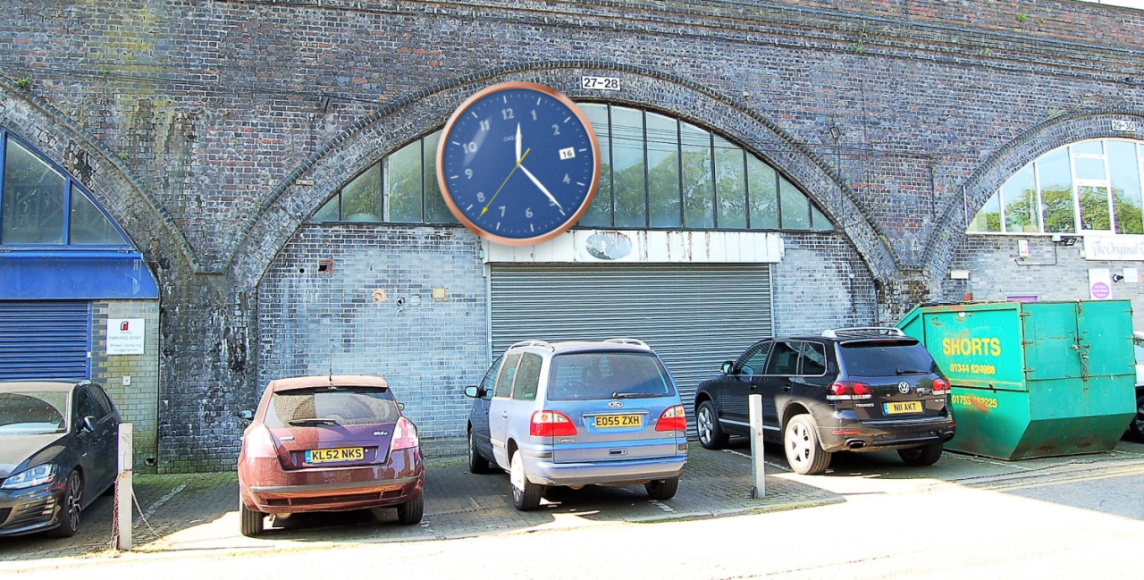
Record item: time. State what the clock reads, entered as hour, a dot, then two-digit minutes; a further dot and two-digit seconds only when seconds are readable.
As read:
12.24.38
